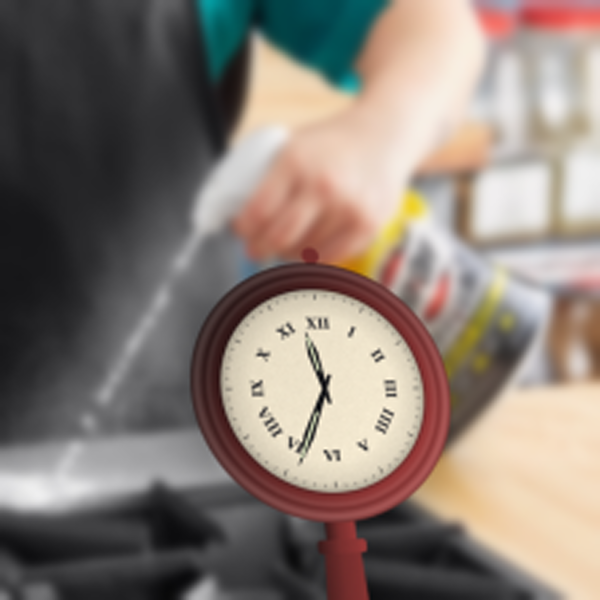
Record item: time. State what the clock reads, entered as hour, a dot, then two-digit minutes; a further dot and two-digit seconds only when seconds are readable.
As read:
11.34
